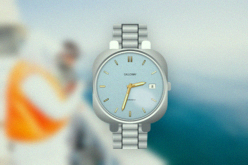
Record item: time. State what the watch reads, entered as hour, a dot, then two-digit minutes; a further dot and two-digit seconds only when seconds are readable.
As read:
2.33
